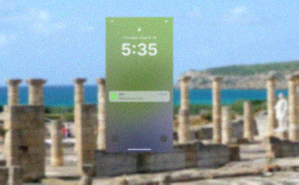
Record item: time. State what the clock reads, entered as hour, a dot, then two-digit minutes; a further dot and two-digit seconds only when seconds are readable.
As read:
5.35
